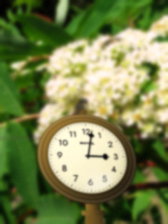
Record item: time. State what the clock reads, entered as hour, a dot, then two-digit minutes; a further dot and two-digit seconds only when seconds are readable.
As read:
3.02
